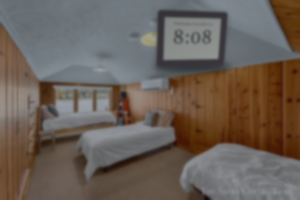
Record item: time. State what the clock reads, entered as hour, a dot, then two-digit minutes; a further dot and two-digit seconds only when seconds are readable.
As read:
8.08
